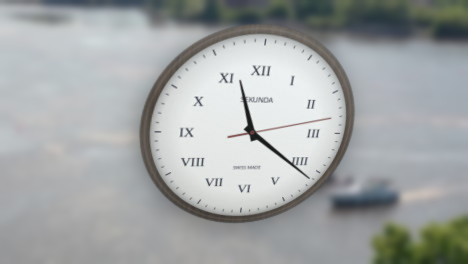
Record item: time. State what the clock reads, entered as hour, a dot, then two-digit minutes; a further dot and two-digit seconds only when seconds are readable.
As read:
11.21.13
